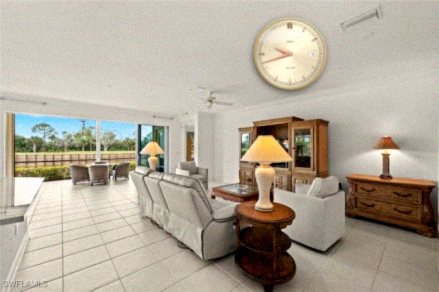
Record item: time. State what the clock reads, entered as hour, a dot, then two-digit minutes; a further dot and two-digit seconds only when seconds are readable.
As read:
9.42
